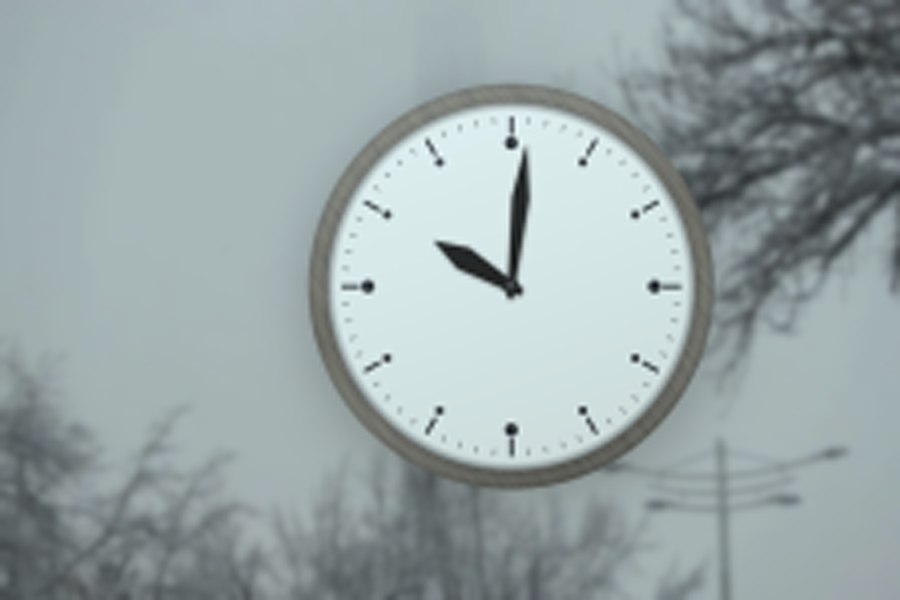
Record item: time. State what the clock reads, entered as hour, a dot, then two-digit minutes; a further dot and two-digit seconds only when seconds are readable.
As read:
10.01
